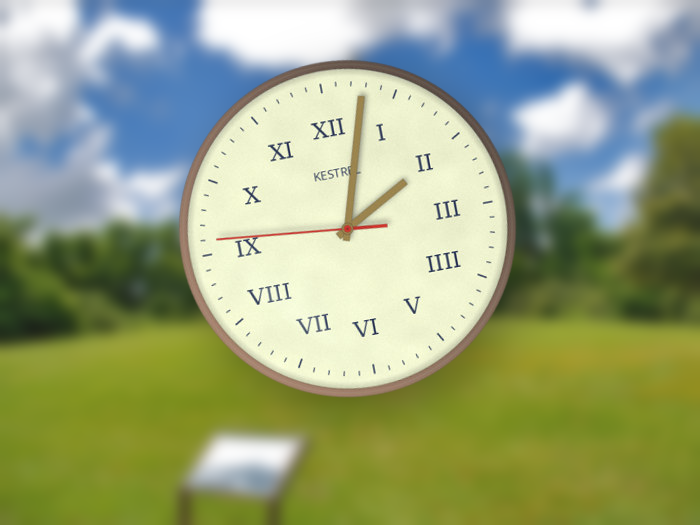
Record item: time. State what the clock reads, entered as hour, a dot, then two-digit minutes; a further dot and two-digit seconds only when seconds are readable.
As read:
2.02.46
